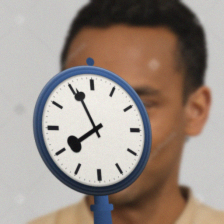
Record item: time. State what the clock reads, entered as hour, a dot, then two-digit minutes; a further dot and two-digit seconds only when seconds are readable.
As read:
7.56
